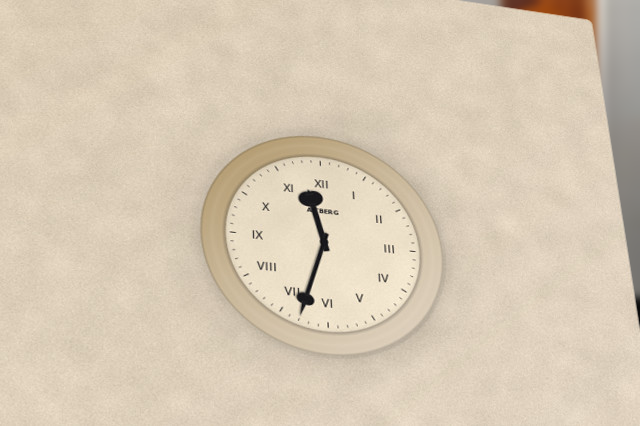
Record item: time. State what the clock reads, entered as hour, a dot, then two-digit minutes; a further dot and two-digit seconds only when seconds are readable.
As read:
11.33
